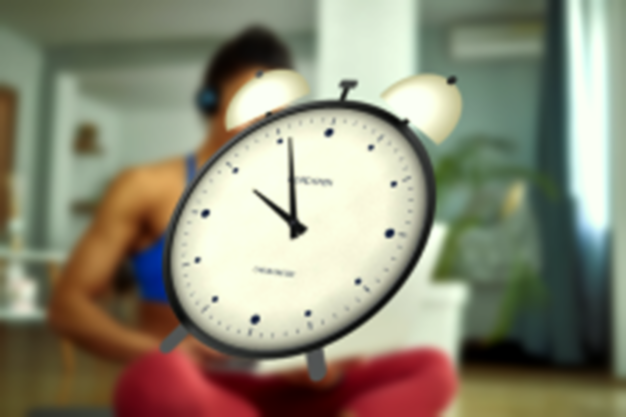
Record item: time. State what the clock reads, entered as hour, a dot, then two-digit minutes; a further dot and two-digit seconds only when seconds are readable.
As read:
9.56
